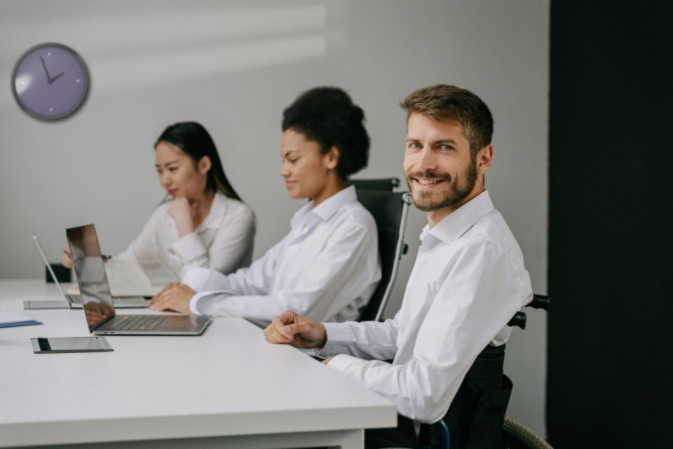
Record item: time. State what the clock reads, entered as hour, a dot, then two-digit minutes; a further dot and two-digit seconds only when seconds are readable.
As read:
1.57
